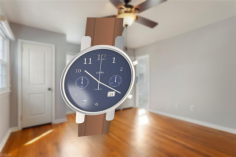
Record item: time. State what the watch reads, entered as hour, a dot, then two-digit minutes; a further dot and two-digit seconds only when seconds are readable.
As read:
10.20
